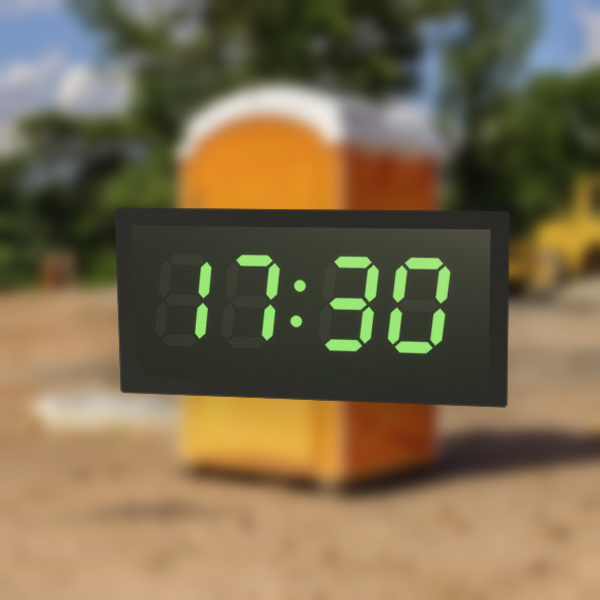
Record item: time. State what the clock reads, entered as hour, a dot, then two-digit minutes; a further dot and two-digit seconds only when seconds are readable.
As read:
17.30
